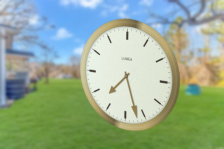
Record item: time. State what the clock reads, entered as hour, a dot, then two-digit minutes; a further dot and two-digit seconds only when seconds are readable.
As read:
7.27
